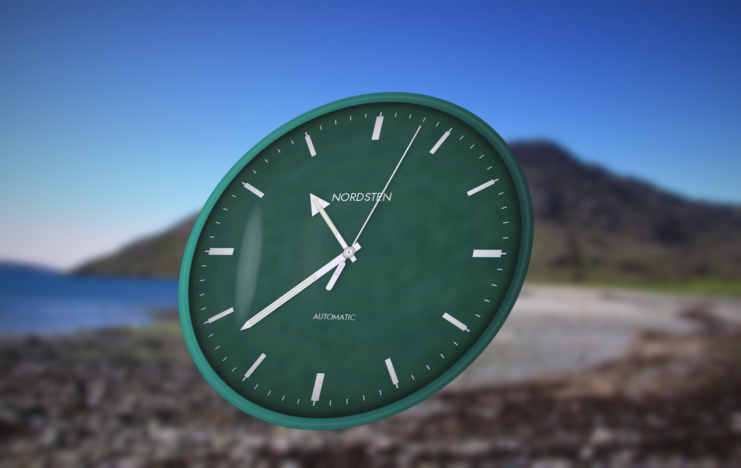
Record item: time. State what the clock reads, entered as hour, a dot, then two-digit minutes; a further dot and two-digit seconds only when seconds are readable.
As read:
10.38.03
